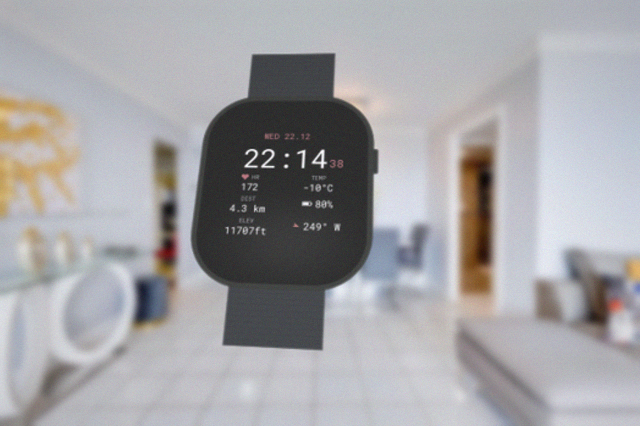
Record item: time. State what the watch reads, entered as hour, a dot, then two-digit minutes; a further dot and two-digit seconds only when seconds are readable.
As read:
22.14.38
